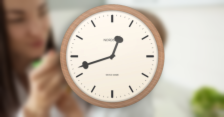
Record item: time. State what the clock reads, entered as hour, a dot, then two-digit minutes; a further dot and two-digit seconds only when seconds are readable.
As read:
12.42
